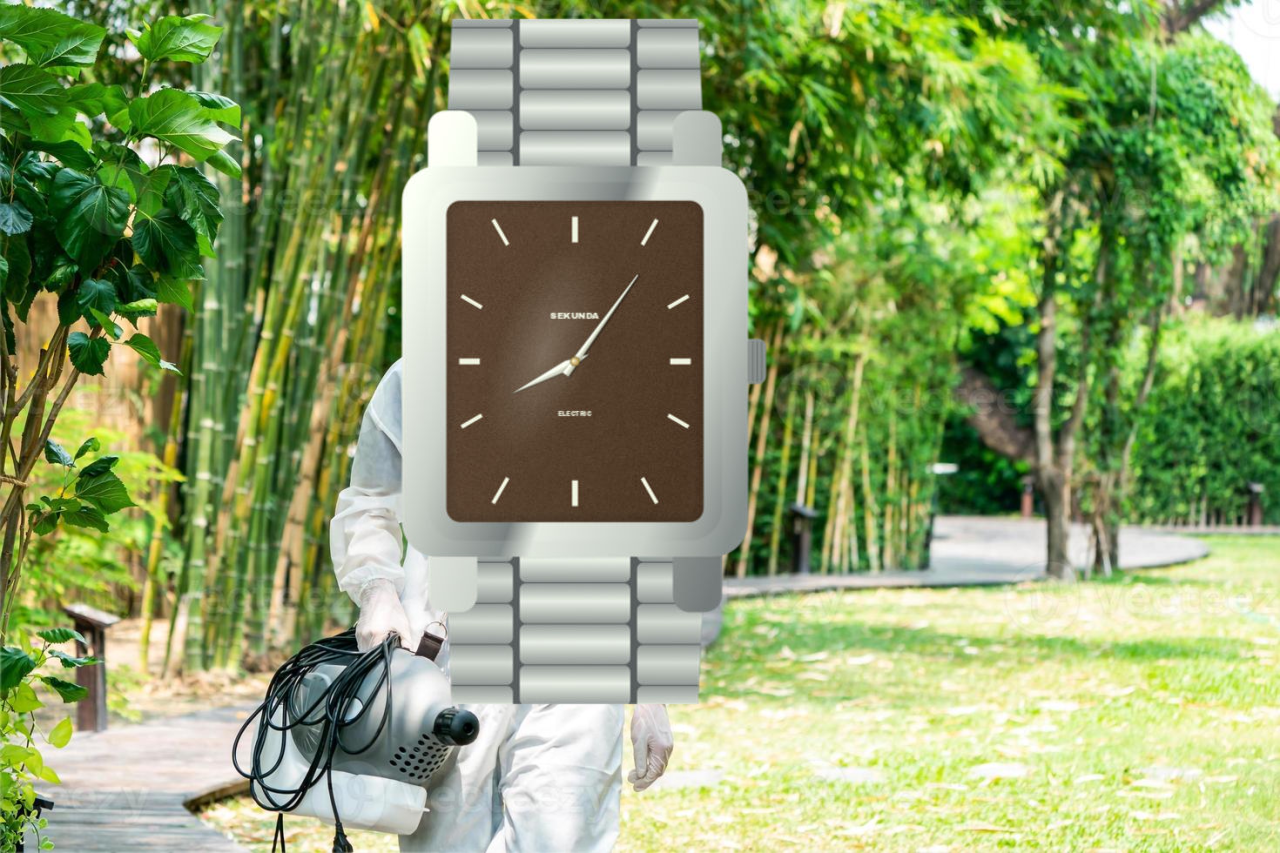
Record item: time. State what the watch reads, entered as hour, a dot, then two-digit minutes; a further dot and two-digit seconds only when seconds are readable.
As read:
8.06
